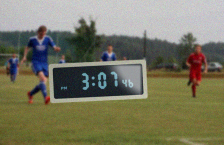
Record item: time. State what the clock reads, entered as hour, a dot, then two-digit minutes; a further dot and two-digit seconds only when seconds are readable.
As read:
3.07.46
